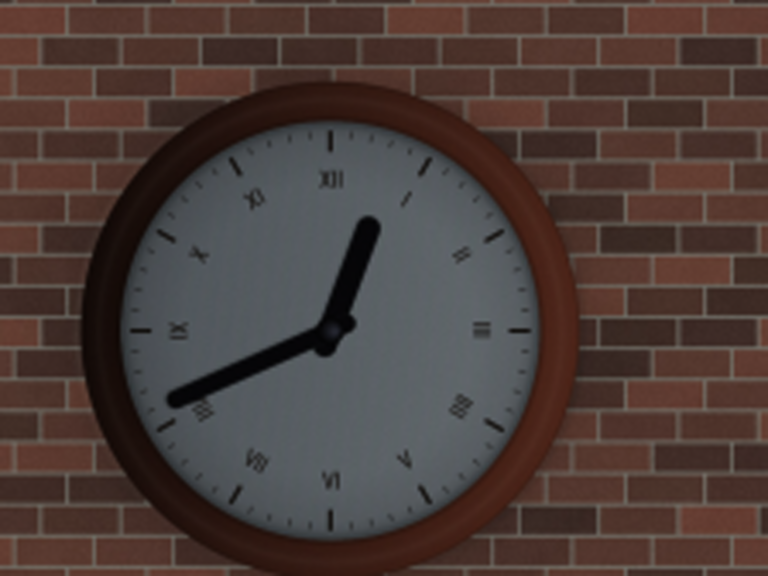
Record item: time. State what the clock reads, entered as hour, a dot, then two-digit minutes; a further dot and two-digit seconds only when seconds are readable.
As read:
12.41
